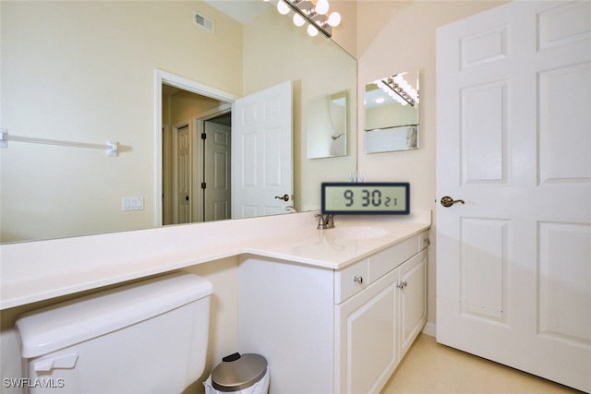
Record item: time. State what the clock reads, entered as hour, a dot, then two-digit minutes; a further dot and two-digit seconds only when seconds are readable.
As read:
9.30.21
